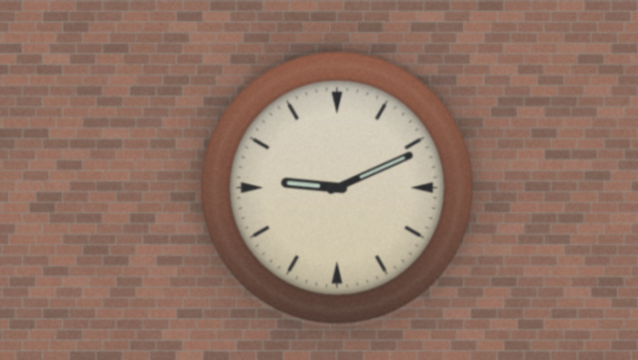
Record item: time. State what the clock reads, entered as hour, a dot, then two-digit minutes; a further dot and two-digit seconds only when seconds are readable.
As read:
9.11
